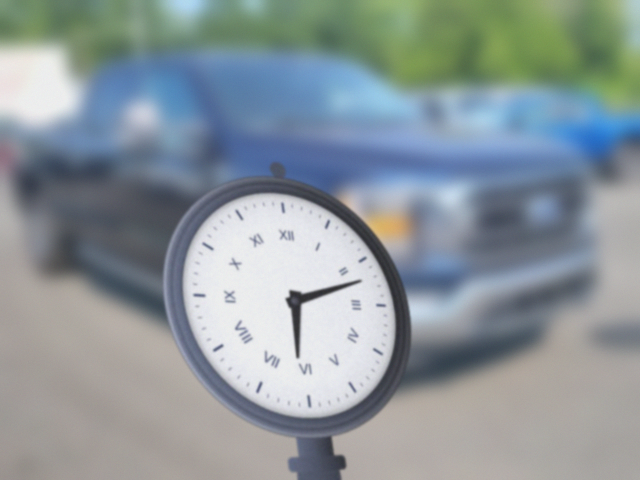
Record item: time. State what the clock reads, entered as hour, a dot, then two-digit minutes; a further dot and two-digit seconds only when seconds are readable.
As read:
6.12
